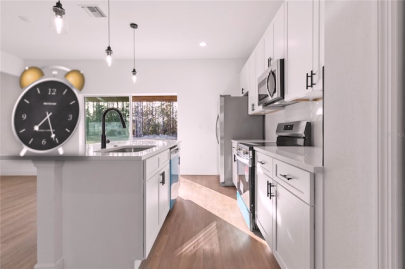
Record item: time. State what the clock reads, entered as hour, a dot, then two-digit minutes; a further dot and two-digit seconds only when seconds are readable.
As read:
7.26
